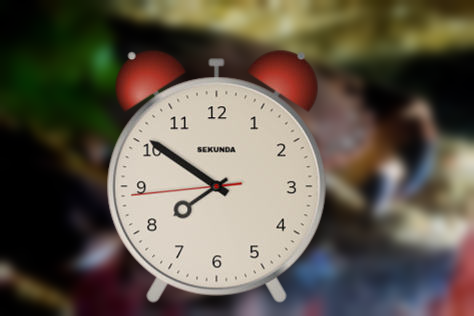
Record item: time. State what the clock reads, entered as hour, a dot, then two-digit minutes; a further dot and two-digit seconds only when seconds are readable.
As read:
7.50.44
